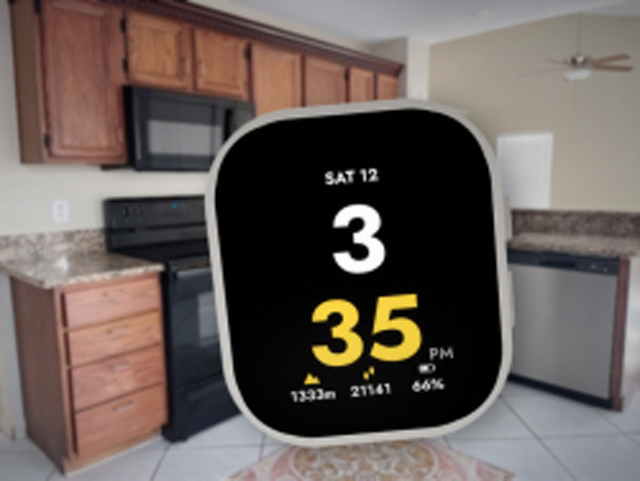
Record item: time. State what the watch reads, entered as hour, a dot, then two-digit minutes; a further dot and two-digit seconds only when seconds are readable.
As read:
3.35
